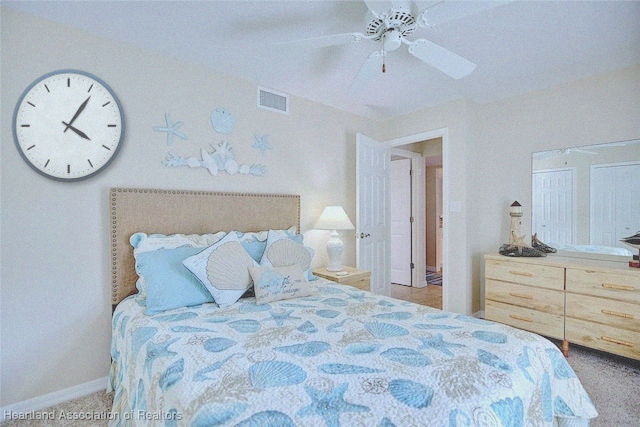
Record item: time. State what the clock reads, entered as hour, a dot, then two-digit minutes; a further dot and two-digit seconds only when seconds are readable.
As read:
4.06
